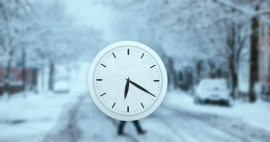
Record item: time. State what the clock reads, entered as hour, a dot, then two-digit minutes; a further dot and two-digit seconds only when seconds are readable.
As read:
6.20
